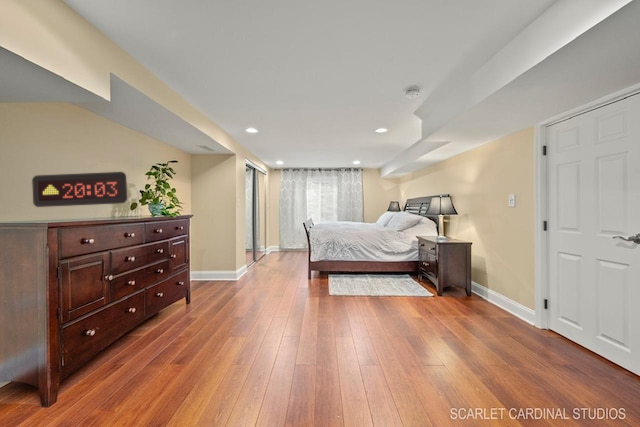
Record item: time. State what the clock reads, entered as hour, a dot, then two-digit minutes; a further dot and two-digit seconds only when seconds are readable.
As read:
20.03
